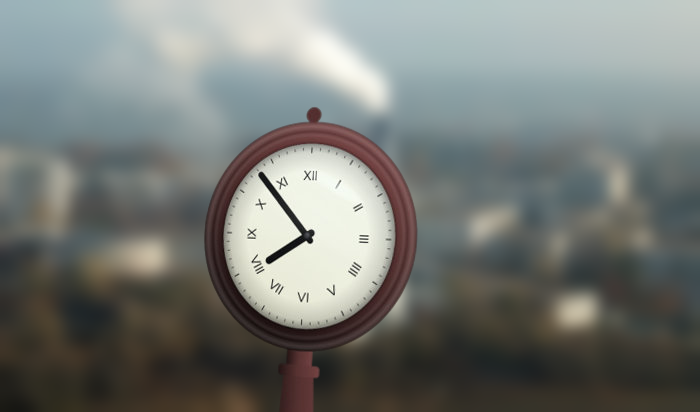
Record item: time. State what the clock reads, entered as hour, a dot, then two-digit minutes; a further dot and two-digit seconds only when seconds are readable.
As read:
7.53
